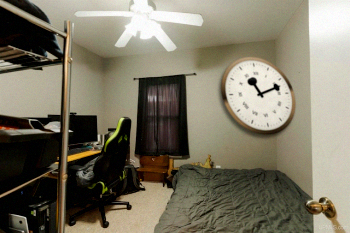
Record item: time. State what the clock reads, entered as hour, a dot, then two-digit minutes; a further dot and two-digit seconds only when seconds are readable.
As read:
11.12
